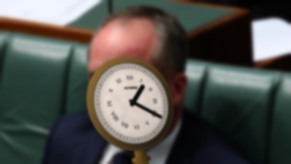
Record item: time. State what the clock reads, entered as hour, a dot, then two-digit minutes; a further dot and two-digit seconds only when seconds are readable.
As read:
1.20
